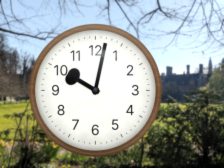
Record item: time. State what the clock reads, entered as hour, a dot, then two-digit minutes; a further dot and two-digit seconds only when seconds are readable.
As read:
10.02
